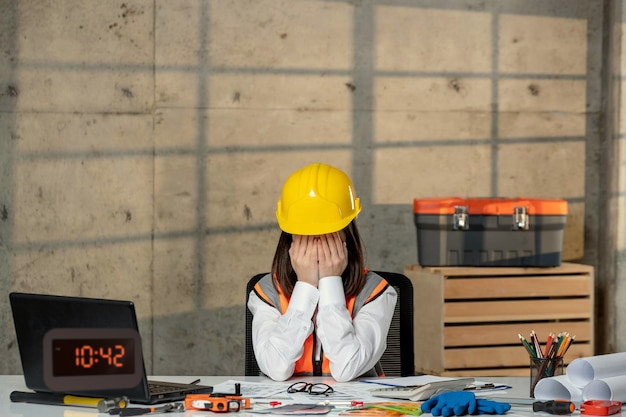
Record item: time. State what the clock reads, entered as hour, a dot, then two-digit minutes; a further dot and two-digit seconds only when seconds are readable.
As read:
10.42
